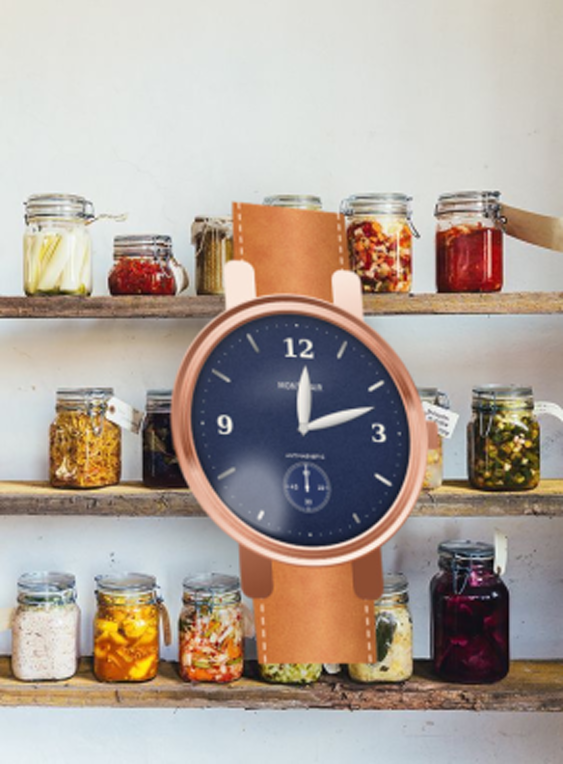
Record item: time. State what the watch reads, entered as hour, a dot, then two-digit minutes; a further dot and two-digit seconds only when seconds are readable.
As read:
12.12
